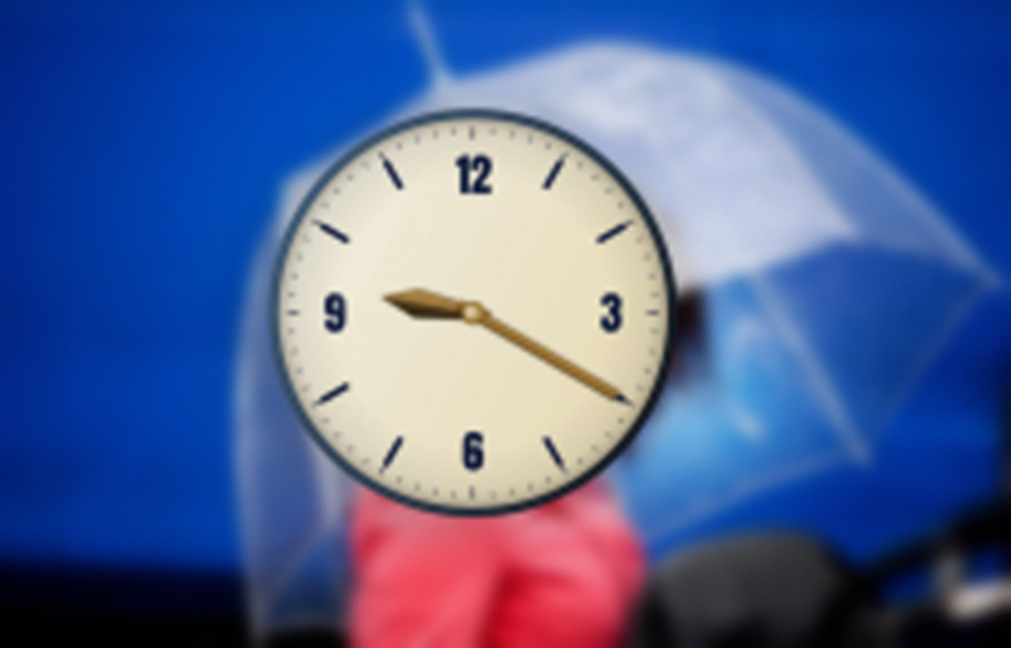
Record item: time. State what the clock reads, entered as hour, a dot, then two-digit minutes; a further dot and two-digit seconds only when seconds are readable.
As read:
9.20
